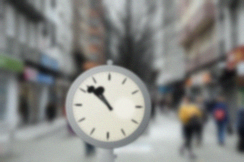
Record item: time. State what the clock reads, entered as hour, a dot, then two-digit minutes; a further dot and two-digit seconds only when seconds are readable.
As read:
10.52
